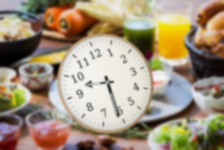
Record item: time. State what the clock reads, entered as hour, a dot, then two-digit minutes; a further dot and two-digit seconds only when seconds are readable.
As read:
9.31
